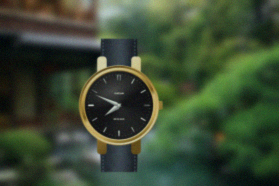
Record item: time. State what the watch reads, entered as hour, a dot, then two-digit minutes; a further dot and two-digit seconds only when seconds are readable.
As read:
7.49
